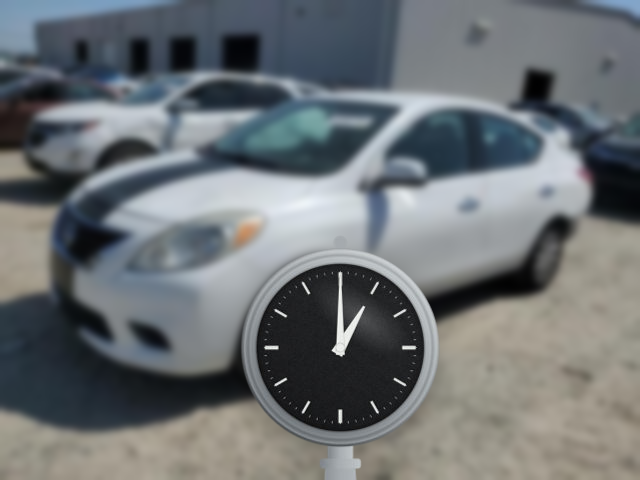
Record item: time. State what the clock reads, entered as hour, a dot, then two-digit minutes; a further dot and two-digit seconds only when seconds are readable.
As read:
1.00
